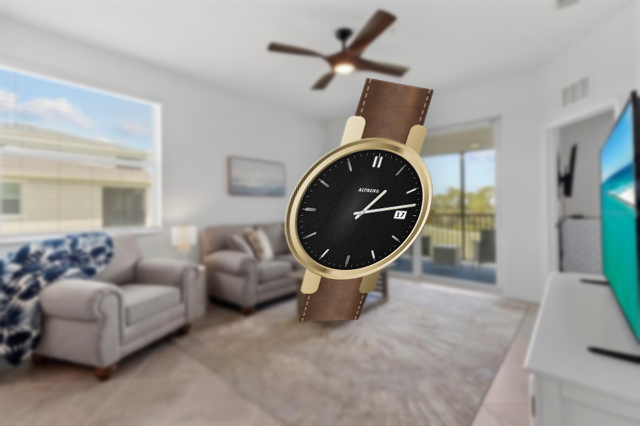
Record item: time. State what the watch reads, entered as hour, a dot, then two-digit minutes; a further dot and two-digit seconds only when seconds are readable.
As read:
1.13
